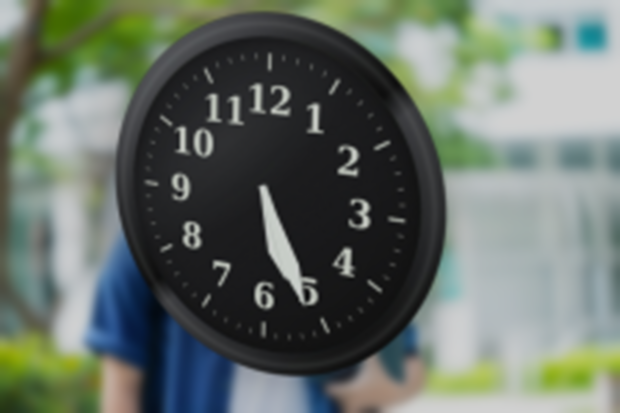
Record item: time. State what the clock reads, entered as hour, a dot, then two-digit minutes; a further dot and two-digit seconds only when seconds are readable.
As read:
5.26
